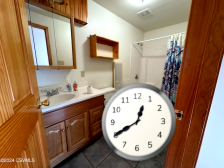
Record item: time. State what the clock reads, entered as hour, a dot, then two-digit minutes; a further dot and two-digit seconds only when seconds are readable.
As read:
12.40
